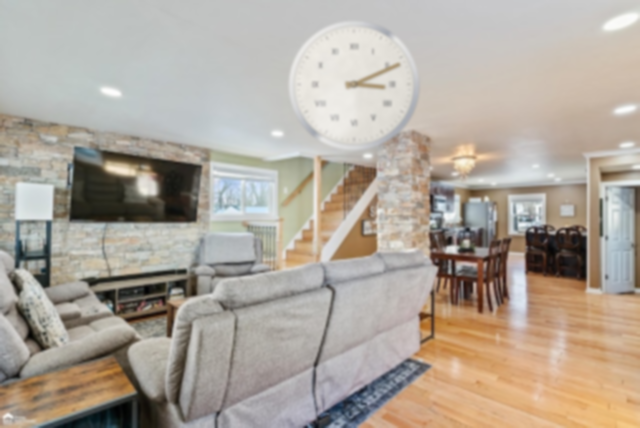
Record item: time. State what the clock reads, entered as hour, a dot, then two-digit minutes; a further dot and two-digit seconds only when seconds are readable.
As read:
3.11
